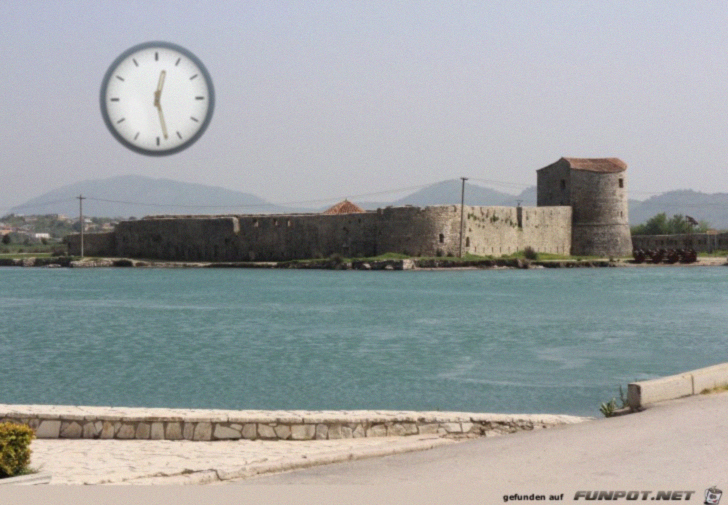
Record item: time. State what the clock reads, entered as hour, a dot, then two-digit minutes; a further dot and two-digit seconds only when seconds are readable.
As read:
12.28
